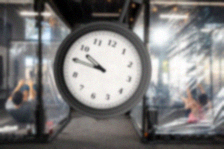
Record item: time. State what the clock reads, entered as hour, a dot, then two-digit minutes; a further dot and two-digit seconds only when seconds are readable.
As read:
9.45
